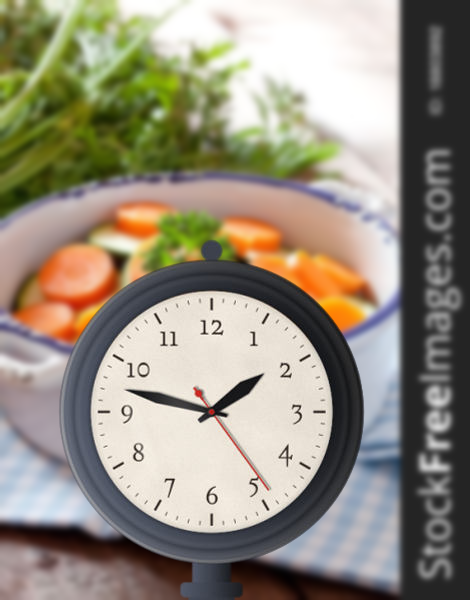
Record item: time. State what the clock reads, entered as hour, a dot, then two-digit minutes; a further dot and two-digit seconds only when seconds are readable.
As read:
1.47.24
